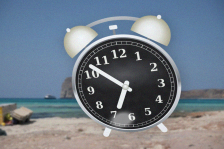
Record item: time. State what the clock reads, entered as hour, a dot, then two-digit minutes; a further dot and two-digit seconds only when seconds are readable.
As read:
6.52
